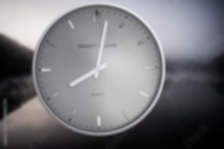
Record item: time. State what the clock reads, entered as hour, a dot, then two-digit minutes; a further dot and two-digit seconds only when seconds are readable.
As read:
8.02
